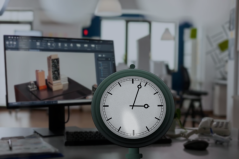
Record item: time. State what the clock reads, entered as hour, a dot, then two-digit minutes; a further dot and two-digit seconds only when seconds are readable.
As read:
3.03
